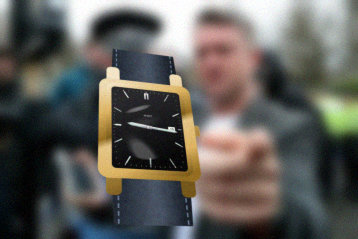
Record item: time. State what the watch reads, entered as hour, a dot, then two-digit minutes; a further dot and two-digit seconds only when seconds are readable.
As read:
9.16
